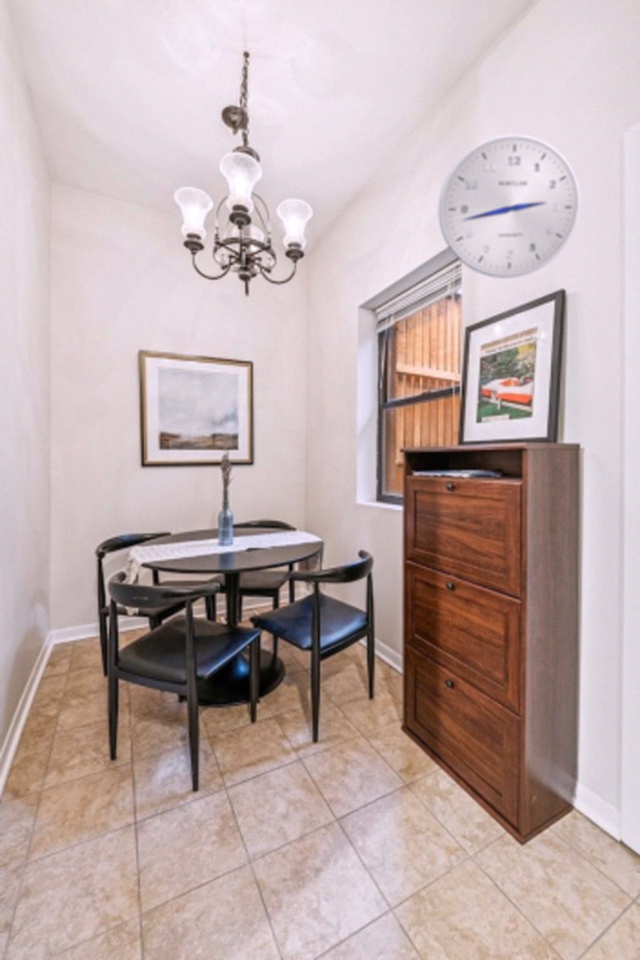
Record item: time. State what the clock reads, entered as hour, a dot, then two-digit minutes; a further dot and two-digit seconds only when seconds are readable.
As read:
2.43
